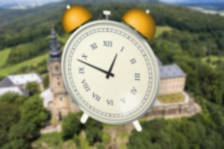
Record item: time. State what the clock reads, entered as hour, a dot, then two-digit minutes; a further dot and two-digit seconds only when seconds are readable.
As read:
12.48
